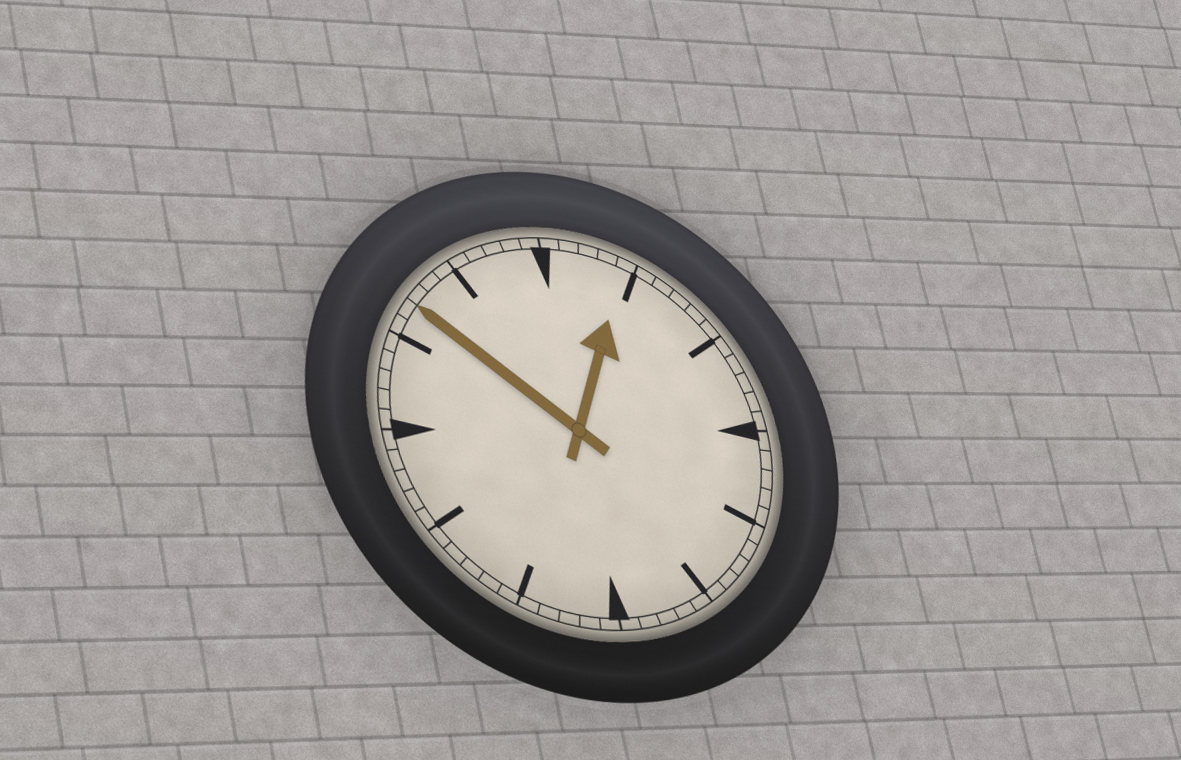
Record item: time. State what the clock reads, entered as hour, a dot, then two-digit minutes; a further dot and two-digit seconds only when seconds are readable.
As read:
12.52
